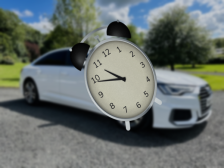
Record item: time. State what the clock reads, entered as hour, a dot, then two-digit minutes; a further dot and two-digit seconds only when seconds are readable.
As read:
10.49
